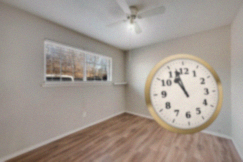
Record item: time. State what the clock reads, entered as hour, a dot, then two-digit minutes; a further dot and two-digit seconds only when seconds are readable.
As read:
10.57
